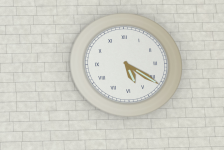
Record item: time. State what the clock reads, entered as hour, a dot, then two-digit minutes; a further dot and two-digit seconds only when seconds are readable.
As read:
5.21
